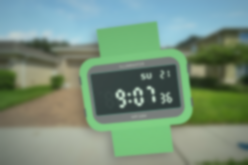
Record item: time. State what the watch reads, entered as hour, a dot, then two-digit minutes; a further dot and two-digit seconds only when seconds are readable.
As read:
9.07
